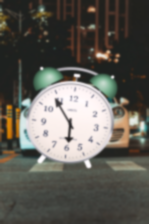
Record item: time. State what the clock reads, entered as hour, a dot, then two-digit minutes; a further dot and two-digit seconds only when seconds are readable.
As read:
5.54
